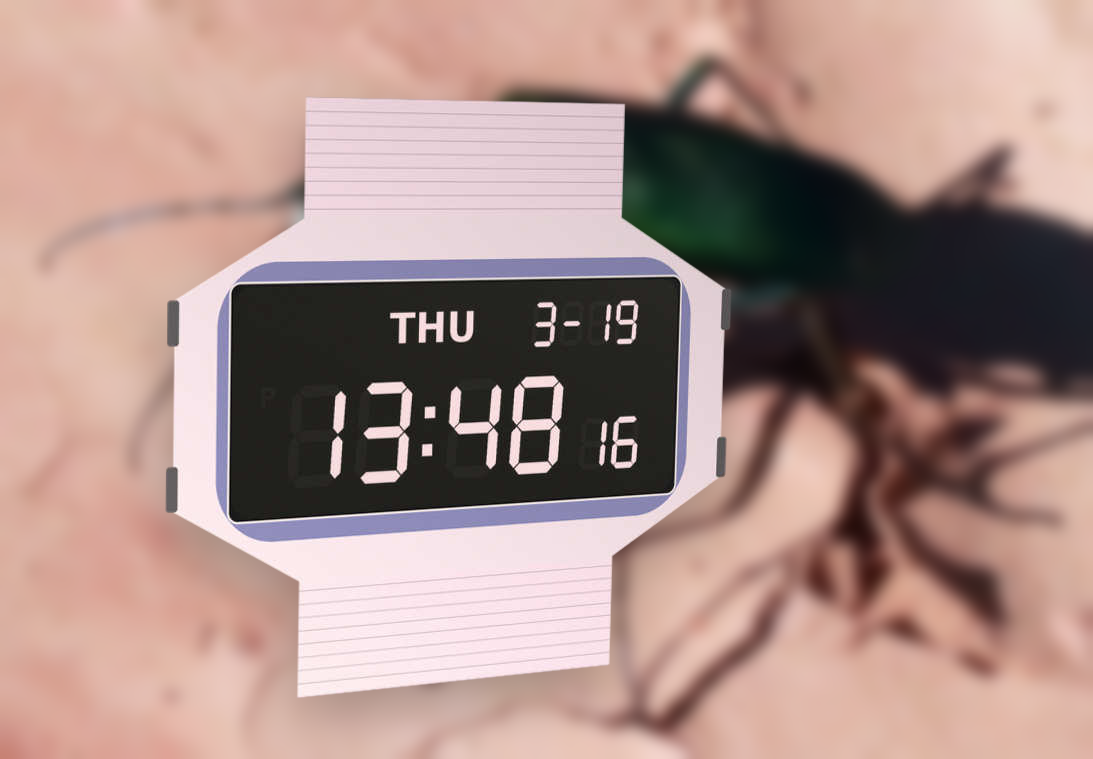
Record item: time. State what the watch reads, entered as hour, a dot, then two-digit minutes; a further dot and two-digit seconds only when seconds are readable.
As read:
13.48.16
